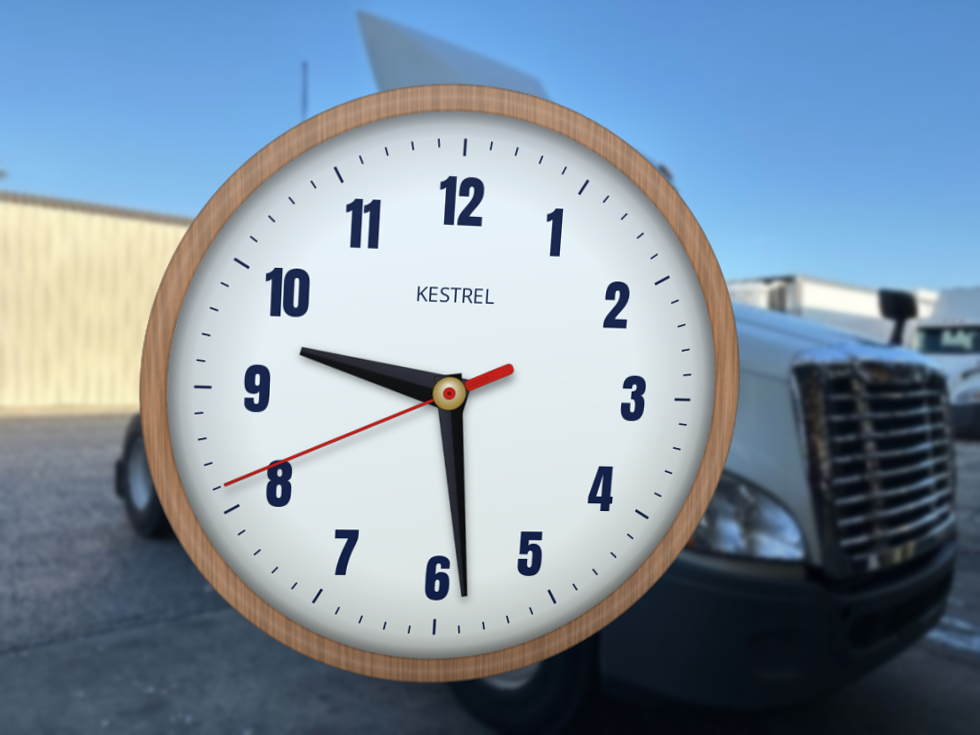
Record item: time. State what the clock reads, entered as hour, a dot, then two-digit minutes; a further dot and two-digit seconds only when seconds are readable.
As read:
9.28.41
